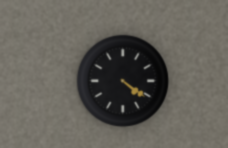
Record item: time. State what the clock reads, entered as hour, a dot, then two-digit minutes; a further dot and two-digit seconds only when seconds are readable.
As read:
4.21
